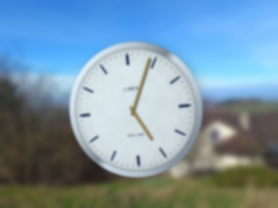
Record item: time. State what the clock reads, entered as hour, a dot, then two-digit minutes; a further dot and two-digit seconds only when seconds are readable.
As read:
5.04
